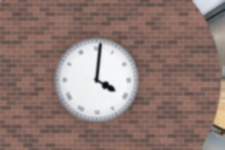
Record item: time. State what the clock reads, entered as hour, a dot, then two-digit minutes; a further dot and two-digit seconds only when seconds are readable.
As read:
4.01
